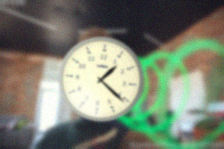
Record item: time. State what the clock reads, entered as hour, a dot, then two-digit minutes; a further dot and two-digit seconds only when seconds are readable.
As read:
1.21
